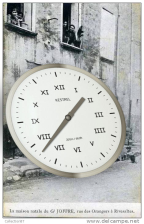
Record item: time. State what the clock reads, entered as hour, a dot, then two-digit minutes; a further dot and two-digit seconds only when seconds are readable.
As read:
1.38
